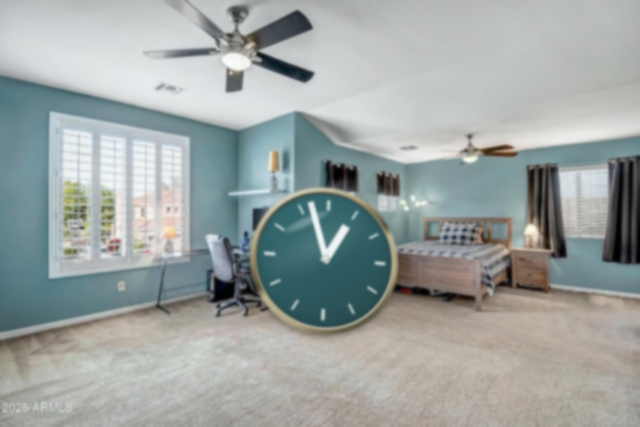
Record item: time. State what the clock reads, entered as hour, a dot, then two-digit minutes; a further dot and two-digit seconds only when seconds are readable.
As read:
12.57
